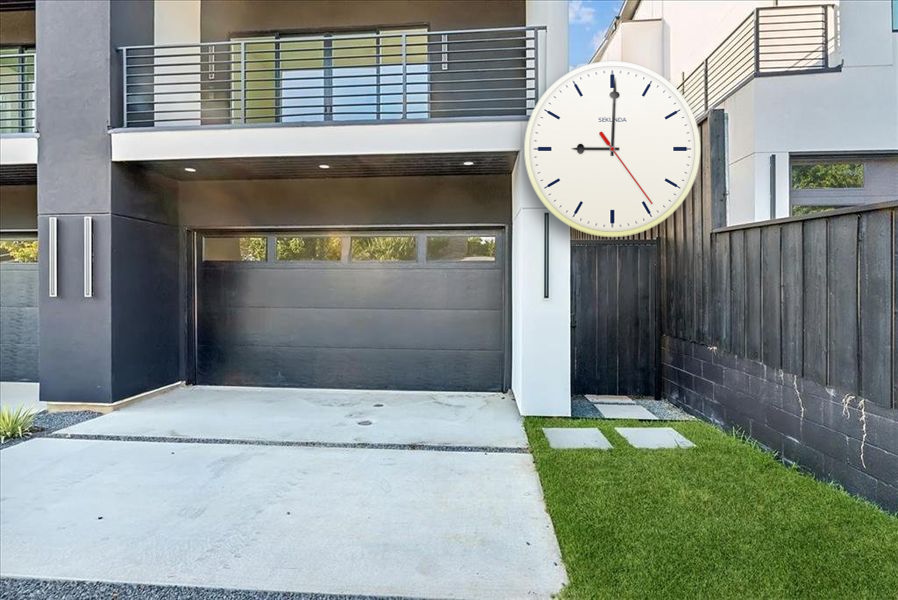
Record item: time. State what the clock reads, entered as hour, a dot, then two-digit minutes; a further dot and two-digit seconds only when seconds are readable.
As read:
9.00.24
